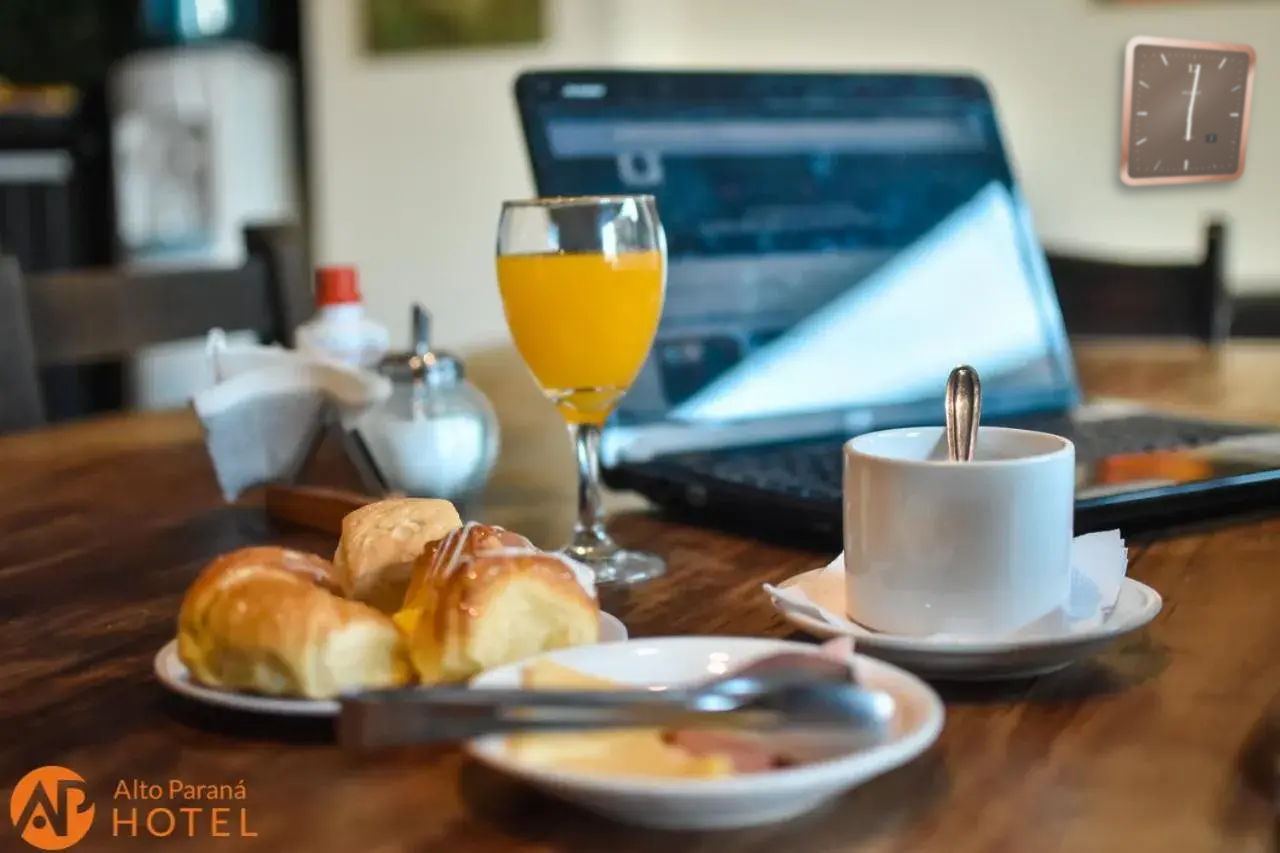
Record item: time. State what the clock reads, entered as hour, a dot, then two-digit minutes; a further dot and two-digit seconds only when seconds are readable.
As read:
6.01
